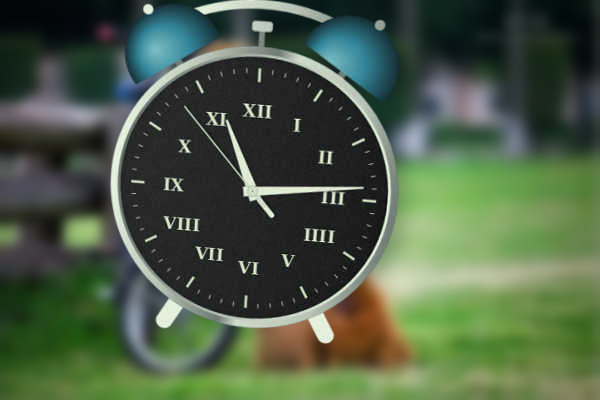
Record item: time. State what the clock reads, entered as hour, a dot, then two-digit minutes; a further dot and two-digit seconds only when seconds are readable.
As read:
11.13.53
